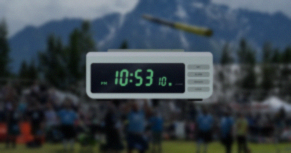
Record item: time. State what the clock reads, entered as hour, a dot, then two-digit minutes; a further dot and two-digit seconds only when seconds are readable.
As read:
10.53.10
